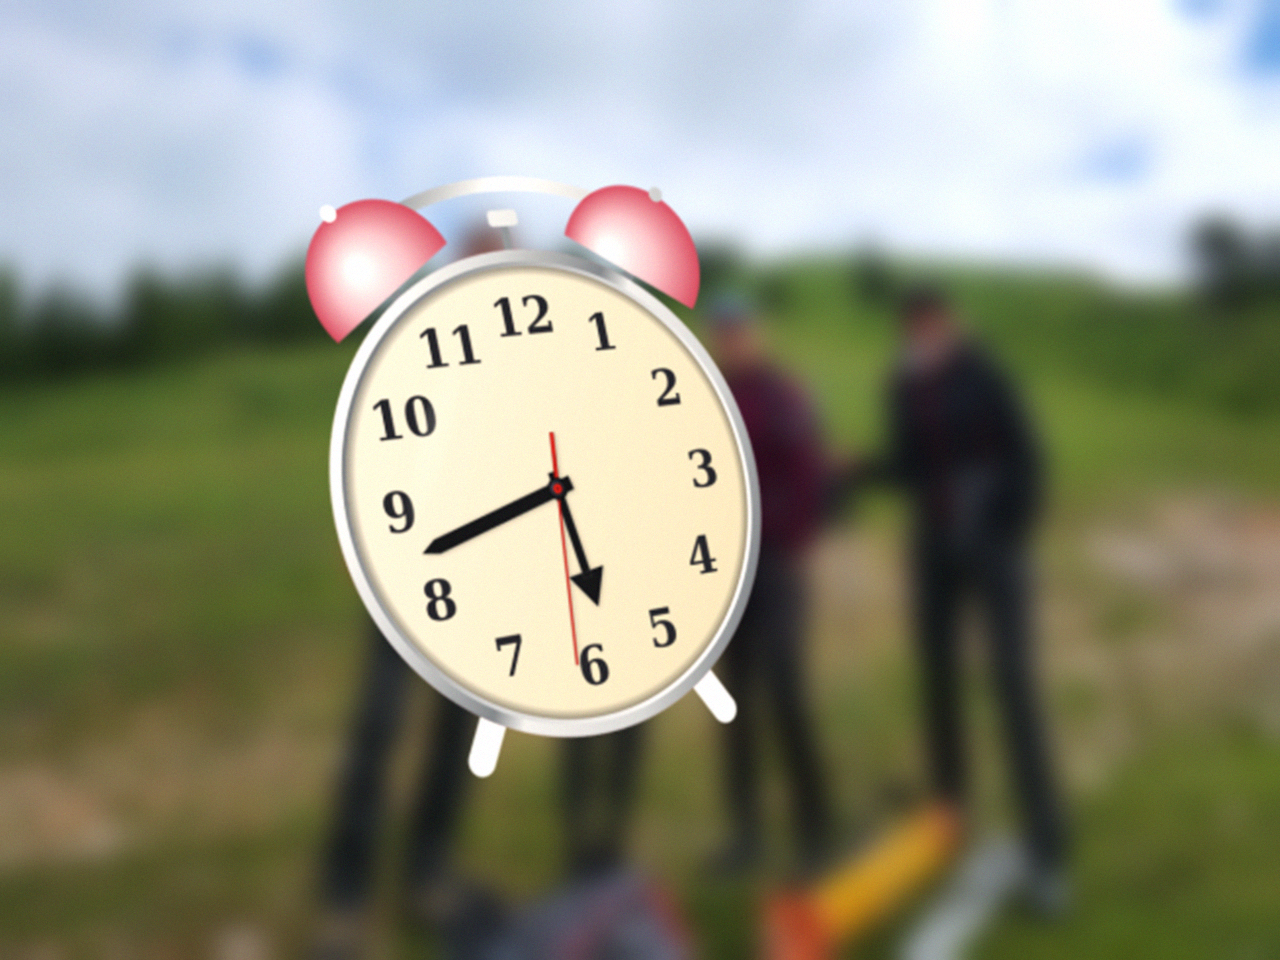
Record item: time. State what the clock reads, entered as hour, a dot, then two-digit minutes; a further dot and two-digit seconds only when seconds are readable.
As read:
5.42.31
